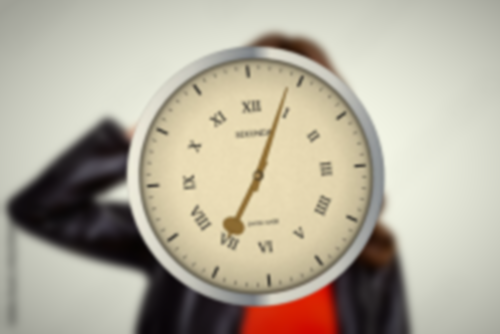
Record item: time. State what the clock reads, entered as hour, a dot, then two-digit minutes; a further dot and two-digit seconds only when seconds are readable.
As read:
7.04
